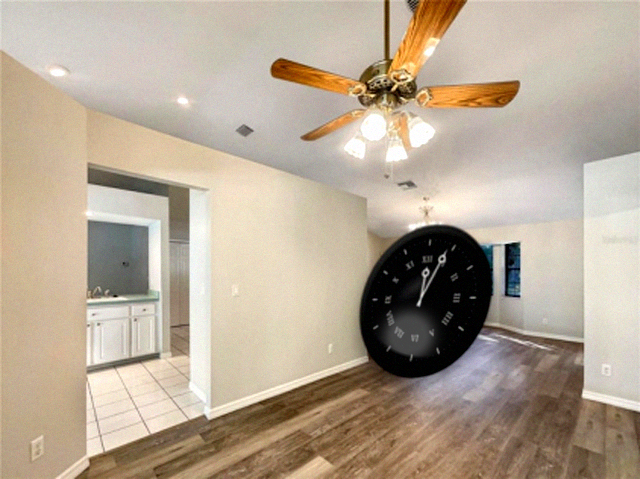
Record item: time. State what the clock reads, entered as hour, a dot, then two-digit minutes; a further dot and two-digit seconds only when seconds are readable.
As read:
12.04
